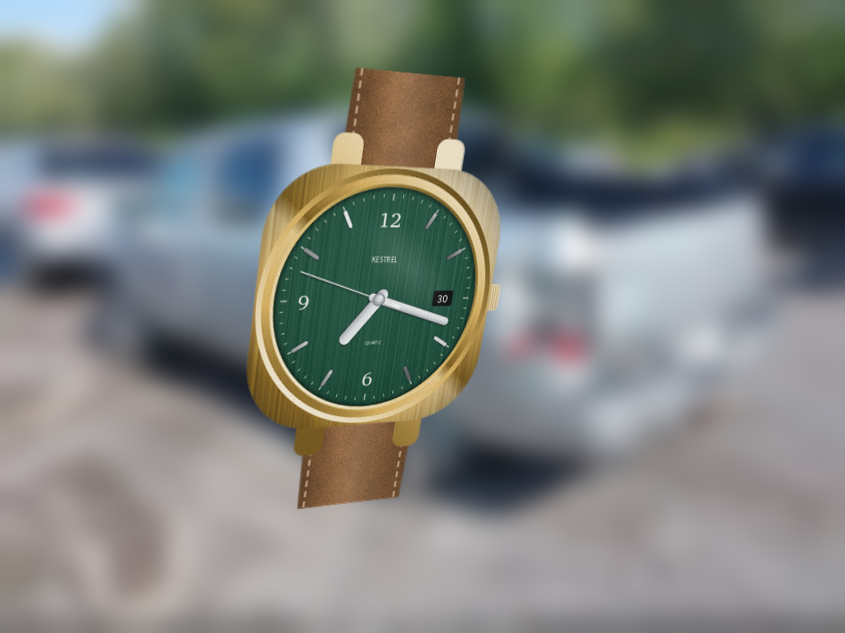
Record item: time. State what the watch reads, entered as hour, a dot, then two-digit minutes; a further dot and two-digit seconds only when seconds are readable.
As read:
7.17.48
